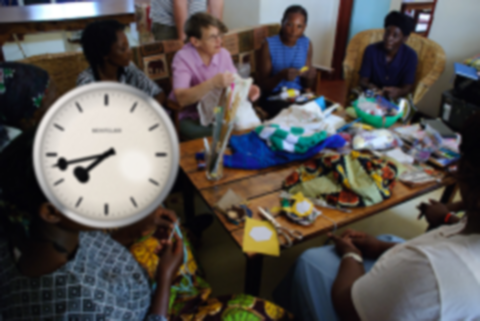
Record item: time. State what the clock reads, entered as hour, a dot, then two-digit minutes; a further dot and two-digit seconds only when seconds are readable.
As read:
7.43
